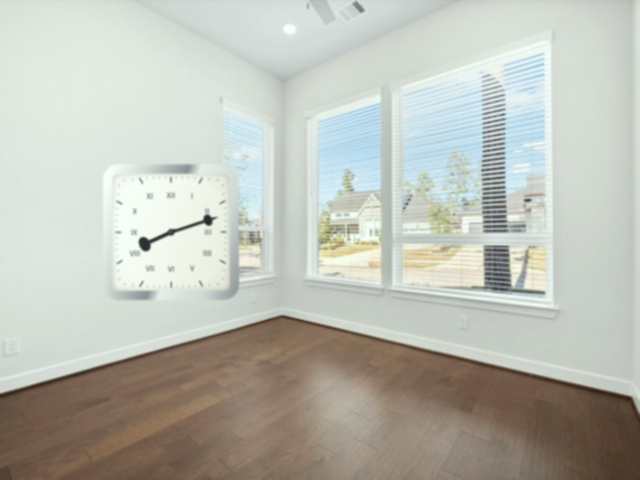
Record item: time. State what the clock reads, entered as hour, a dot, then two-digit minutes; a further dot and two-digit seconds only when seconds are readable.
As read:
8.12
